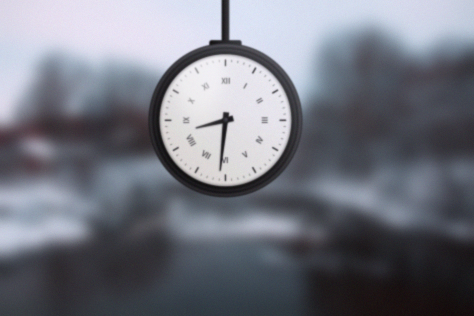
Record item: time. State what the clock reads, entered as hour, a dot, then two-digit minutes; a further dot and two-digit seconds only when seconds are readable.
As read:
8.31
